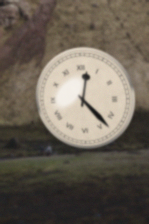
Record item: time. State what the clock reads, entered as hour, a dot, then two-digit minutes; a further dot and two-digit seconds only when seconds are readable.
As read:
12.23
